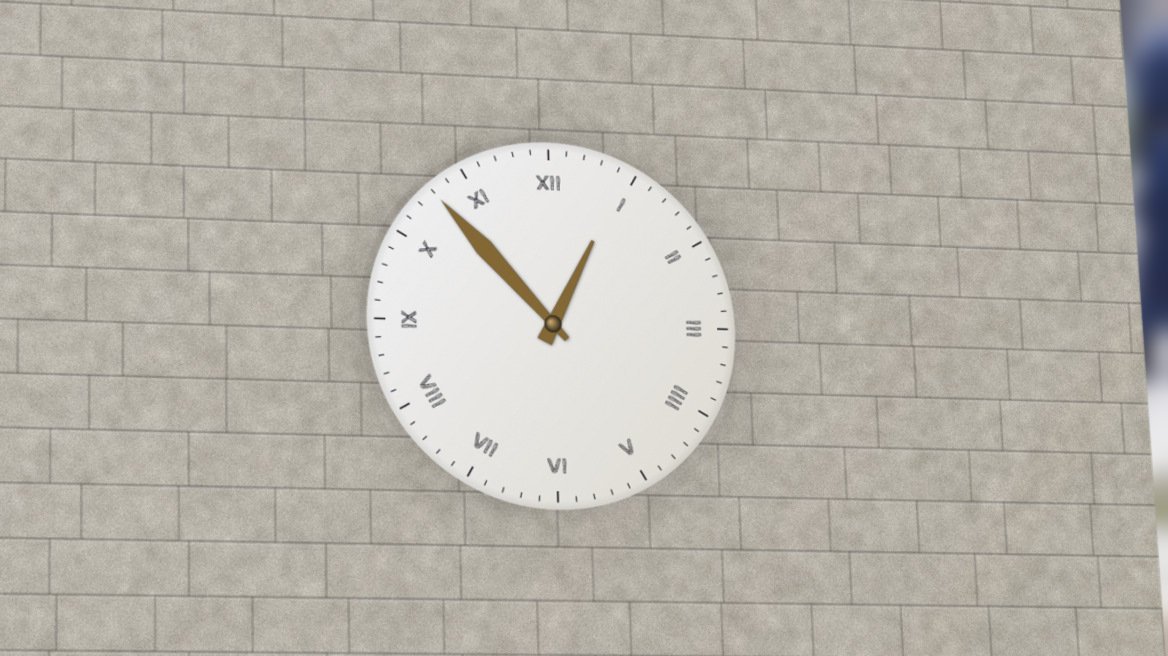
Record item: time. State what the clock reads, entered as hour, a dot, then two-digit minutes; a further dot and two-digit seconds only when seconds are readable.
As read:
12.53
